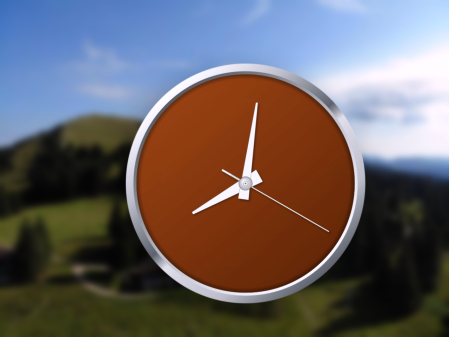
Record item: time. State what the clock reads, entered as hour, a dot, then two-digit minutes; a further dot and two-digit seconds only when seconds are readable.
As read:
8.01.20
